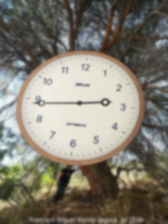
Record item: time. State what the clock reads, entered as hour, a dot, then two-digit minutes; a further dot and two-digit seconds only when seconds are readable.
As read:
2.44
